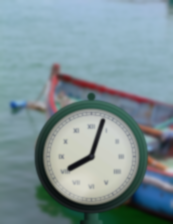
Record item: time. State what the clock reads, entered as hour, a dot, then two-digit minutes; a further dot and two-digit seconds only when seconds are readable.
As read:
8.03
